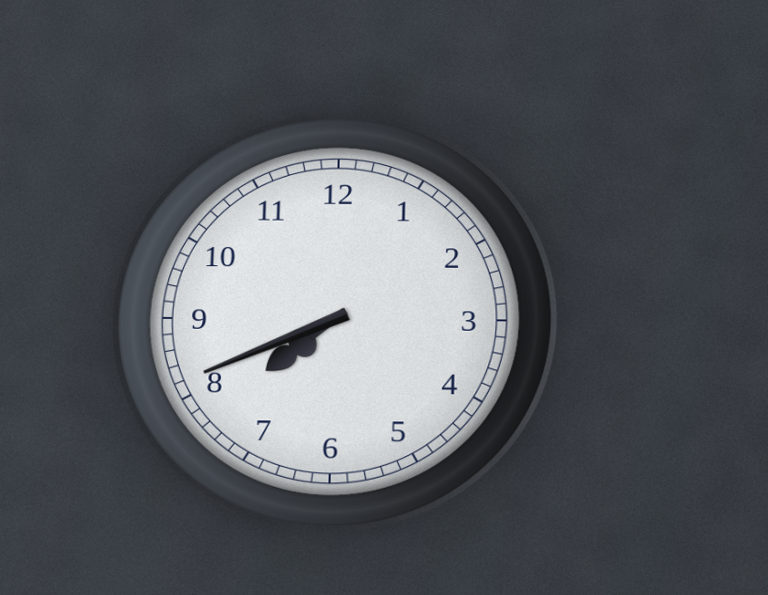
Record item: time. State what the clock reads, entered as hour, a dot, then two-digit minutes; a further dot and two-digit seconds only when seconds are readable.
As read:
7.41
